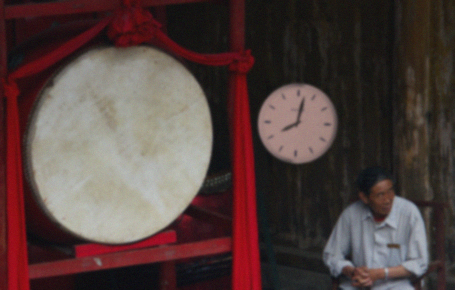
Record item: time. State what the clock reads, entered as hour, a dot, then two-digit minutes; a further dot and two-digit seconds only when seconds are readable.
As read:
8.02
